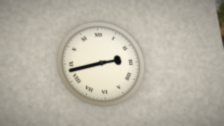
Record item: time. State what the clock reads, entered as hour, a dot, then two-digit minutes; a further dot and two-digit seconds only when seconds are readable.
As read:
2.43
